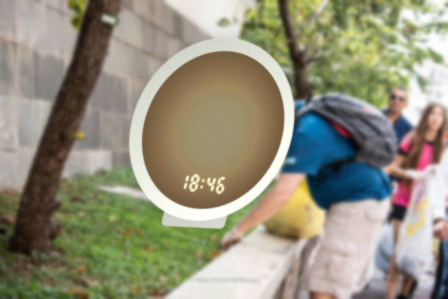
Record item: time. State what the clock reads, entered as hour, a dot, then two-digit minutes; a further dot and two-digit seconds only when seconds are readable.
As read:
18.46
